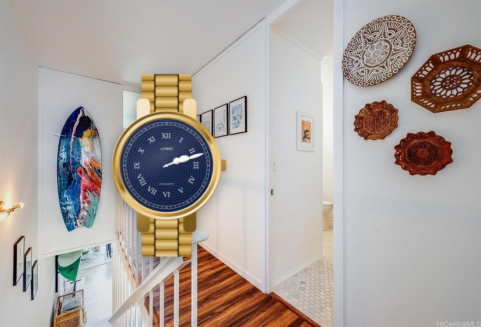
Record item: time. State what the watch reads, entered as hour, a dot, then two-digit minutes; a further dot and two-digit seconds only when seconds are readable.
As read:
2.12
